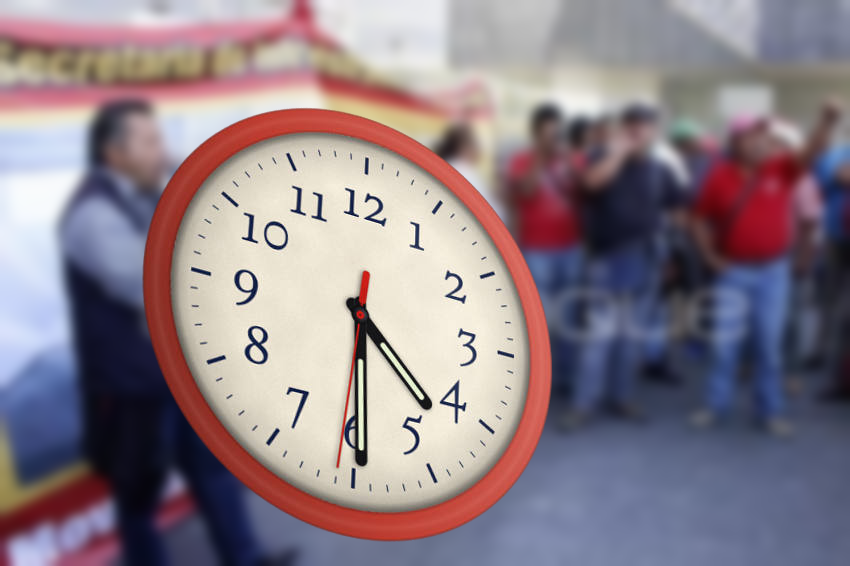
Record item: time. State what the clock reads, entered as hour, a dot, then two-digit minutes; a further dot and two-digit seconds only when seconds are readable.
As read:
4.29.31
